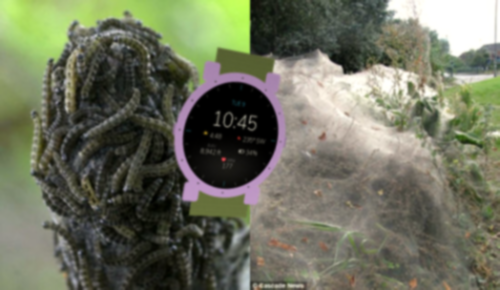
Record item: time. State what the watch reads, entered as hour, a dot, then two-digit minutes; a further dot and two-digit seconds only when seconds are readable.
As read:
10.45
